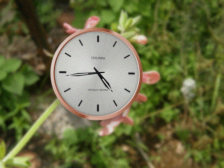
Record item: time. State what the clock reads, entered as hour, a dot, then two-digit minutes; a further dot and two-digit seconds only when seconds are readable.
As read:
4.44
